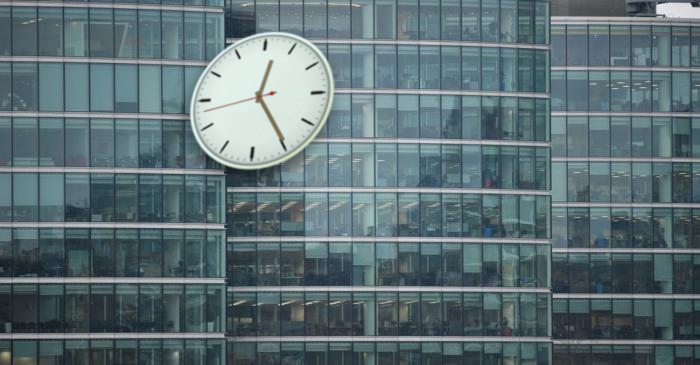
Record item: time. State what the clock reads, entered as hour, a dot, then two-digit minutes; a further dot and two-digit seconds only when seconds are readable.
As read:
12.24.43
